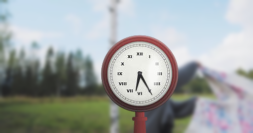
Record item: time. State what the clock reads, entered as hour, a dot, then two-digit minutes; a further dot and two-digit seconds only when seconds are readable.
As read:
6.25
